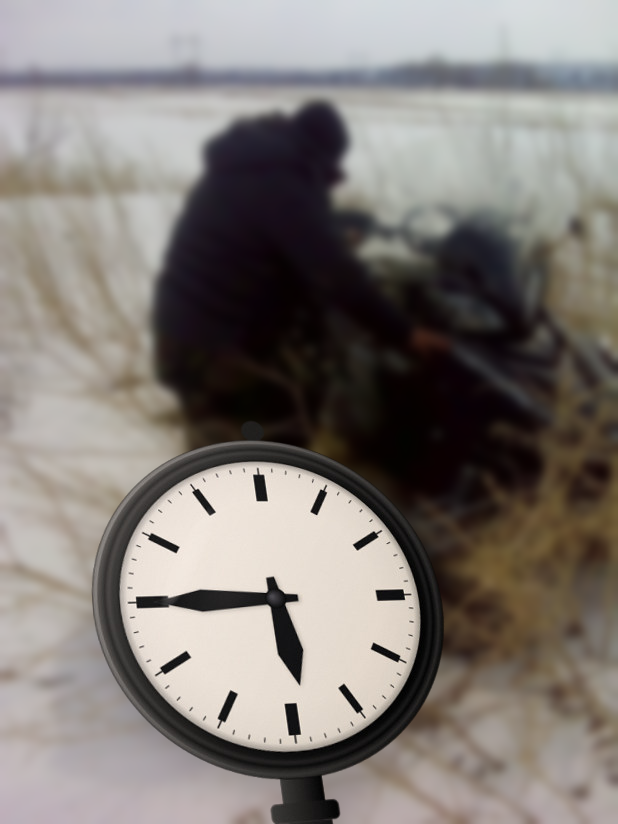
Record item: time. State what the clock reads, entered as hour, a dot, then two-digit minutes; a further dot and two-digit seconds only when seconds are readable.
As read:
5.45
